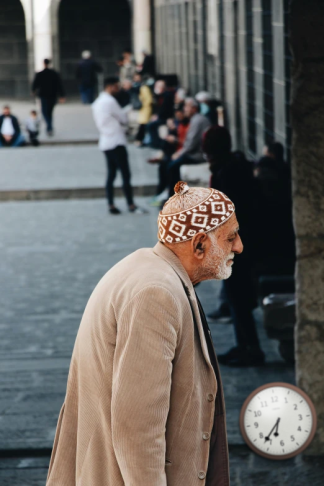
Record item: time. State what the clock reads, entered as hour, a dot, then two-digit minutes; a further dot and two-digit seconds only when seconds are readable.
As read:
6.37
